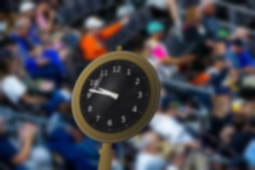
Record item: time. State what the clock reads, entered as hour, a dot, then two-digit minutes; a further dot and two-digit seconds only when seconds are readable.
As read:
9.47
